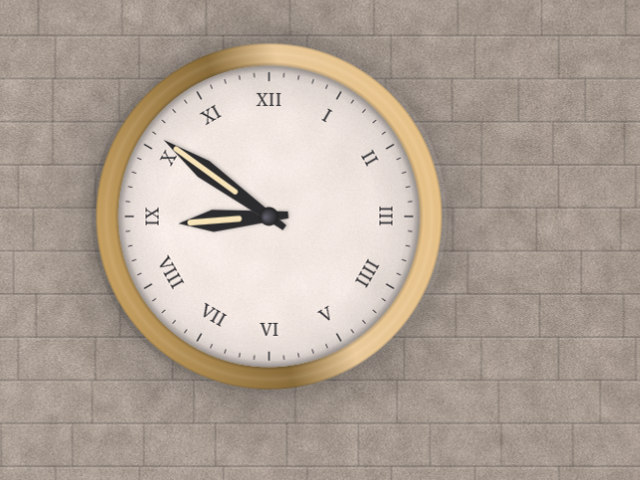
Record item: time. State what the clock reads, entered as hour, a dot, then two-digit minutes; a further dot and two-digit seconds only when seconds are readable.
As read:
8.51
